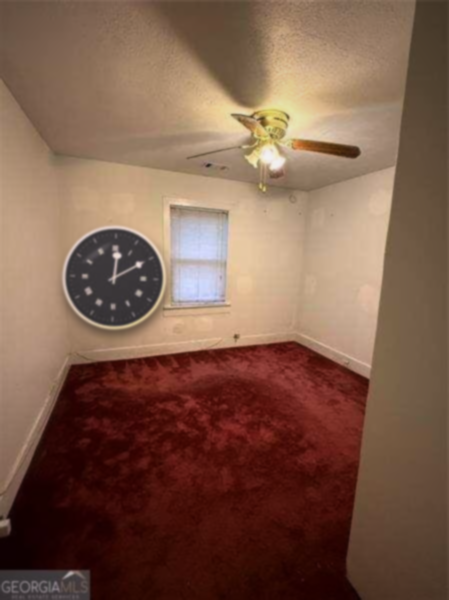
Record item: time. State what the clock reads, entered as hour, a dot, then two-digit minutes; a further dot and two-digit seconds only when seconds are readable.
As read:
12.10
